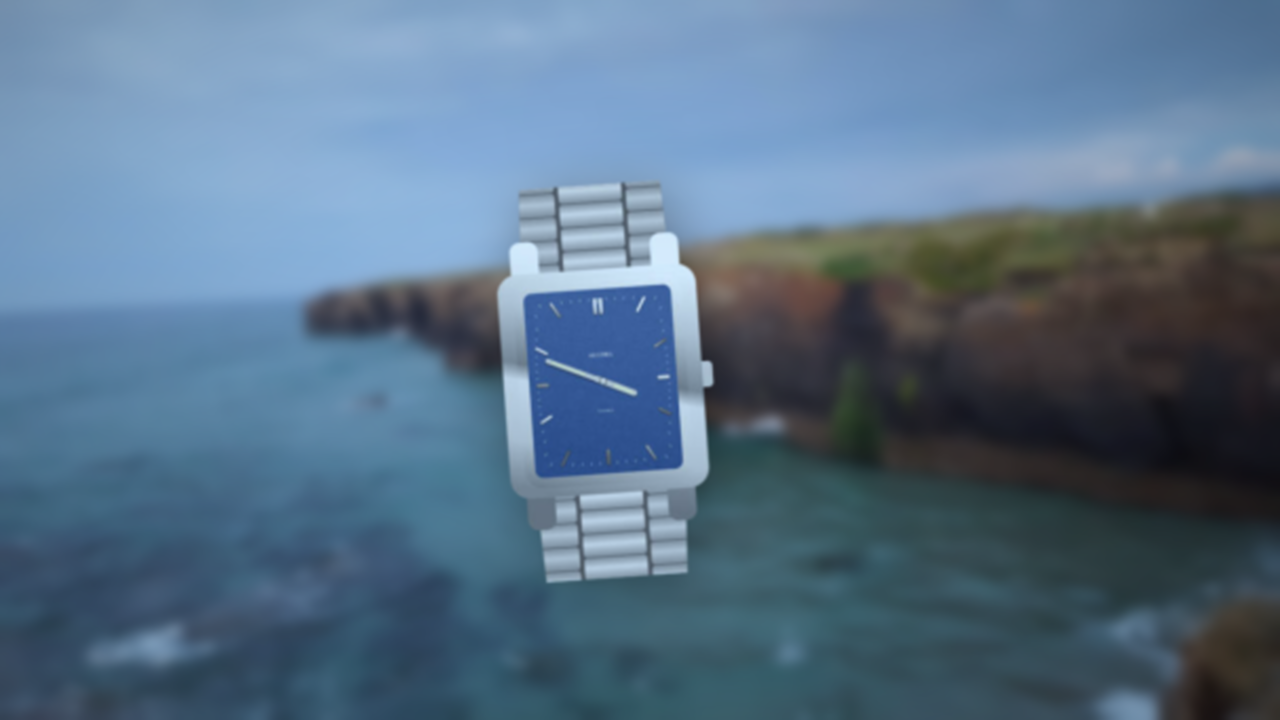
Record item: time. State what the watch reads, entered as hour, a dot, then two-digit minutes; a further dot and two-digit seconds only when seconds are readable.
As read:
3.49
